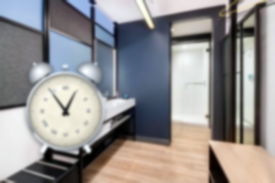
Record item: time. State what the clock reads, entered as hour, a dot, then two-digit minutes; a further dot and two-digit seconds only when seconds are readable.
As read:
12.54
